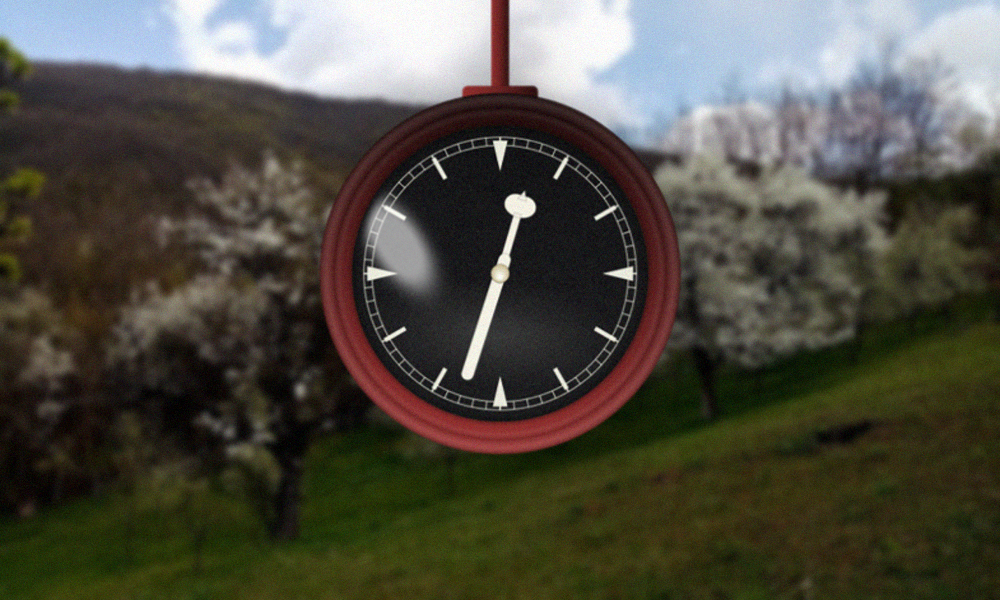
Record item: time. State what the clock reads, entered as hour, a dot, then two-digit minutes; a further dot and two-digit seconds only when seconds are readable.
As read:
12.33
